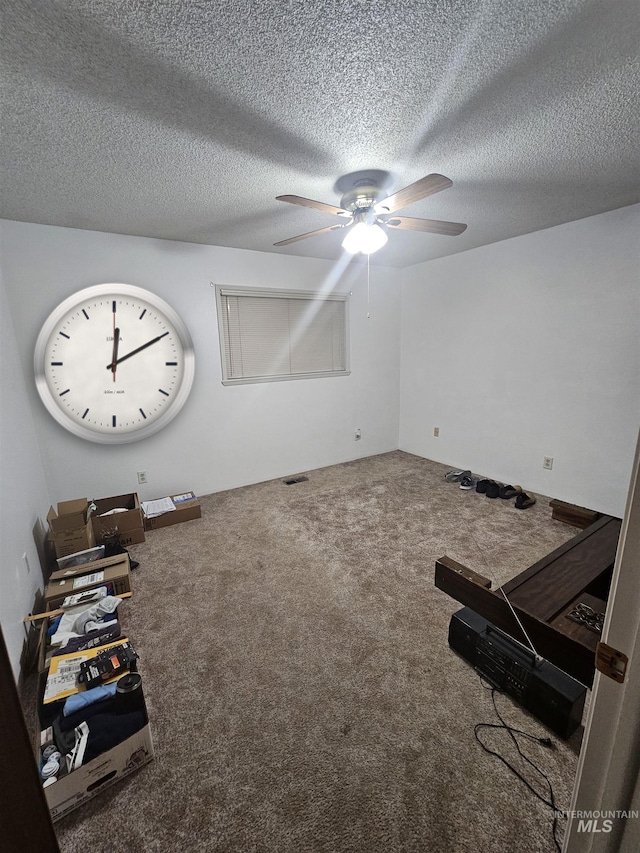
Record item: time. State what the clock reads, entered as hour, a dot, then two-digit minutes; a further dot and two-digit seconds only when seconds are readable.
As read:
12.10.00
